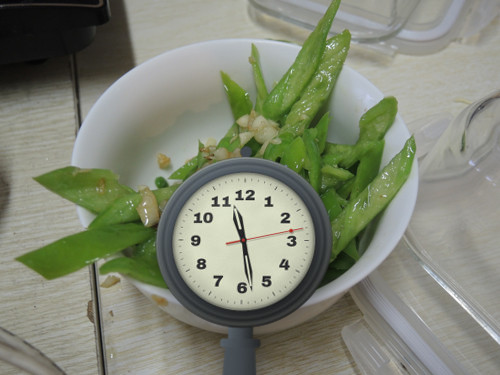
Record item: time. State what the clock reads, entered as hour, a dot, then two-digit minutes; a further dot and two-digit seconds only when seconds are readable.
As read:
11.28.13
